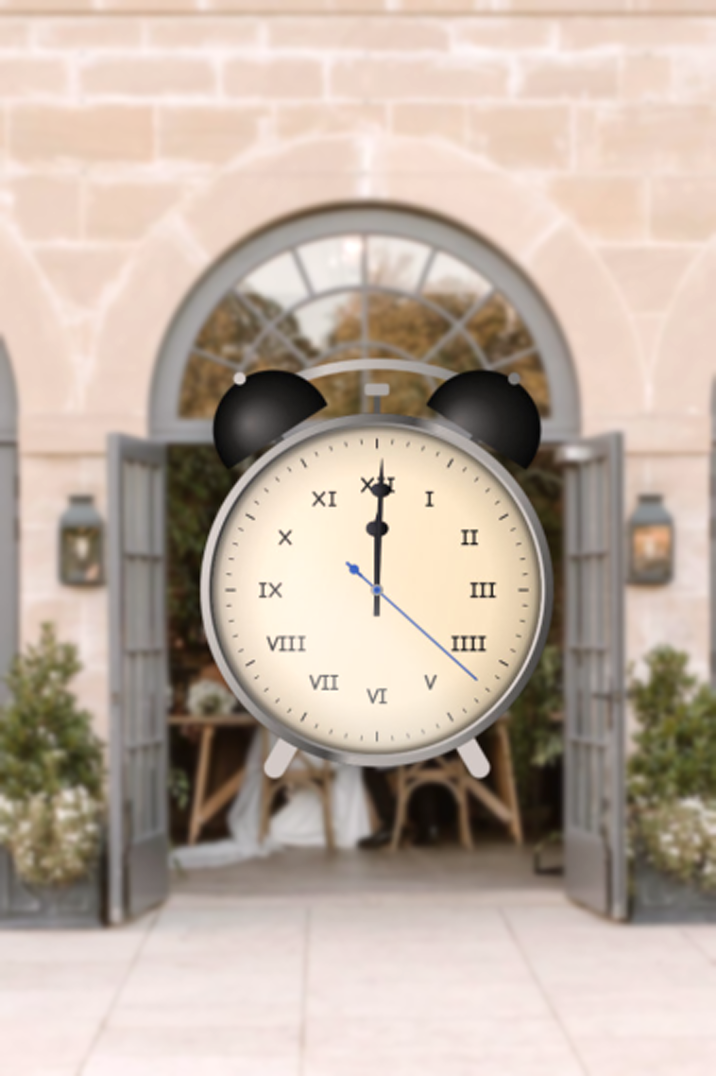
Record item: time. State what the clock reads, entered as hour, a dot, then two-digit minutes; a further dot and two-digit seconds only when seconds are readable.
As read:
12.00.22
